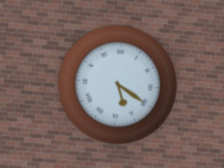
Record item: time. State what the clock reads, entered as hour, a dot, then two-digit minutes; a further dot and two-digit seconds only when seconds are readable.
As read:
5.20
